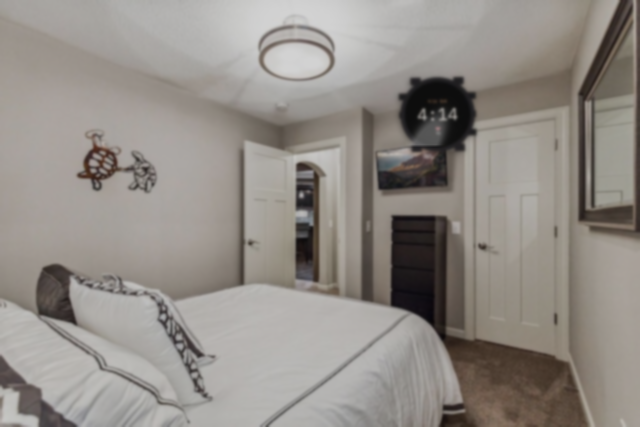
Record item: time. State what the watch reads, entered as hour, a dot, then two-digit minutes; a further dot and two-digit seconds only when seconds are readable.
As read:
4.14
